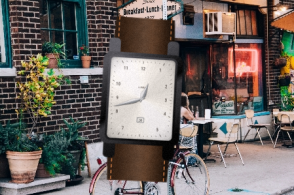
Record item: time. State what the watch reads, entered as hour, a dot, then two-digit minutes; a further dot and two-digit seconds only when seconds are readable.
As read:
12.42
